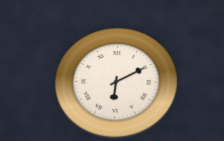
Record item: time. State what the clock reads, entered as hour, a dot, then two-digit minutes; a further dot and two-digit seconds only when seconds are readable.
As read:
6.10
